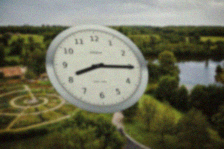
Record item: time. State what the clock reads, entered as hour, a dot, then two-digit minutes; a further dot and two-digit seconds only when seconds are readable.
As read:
8.15
